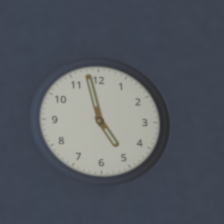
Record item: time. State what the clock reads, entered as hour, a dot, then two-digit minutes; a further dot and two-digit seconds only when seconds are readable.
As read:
4.58
